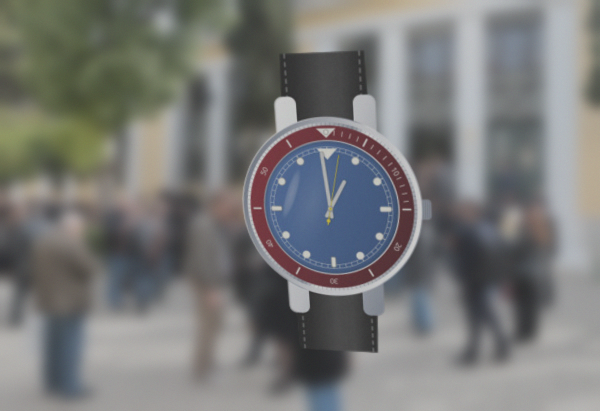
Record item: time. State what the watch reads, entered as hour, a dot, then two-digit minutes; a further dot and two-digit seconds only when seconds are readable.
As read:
12.59.02
